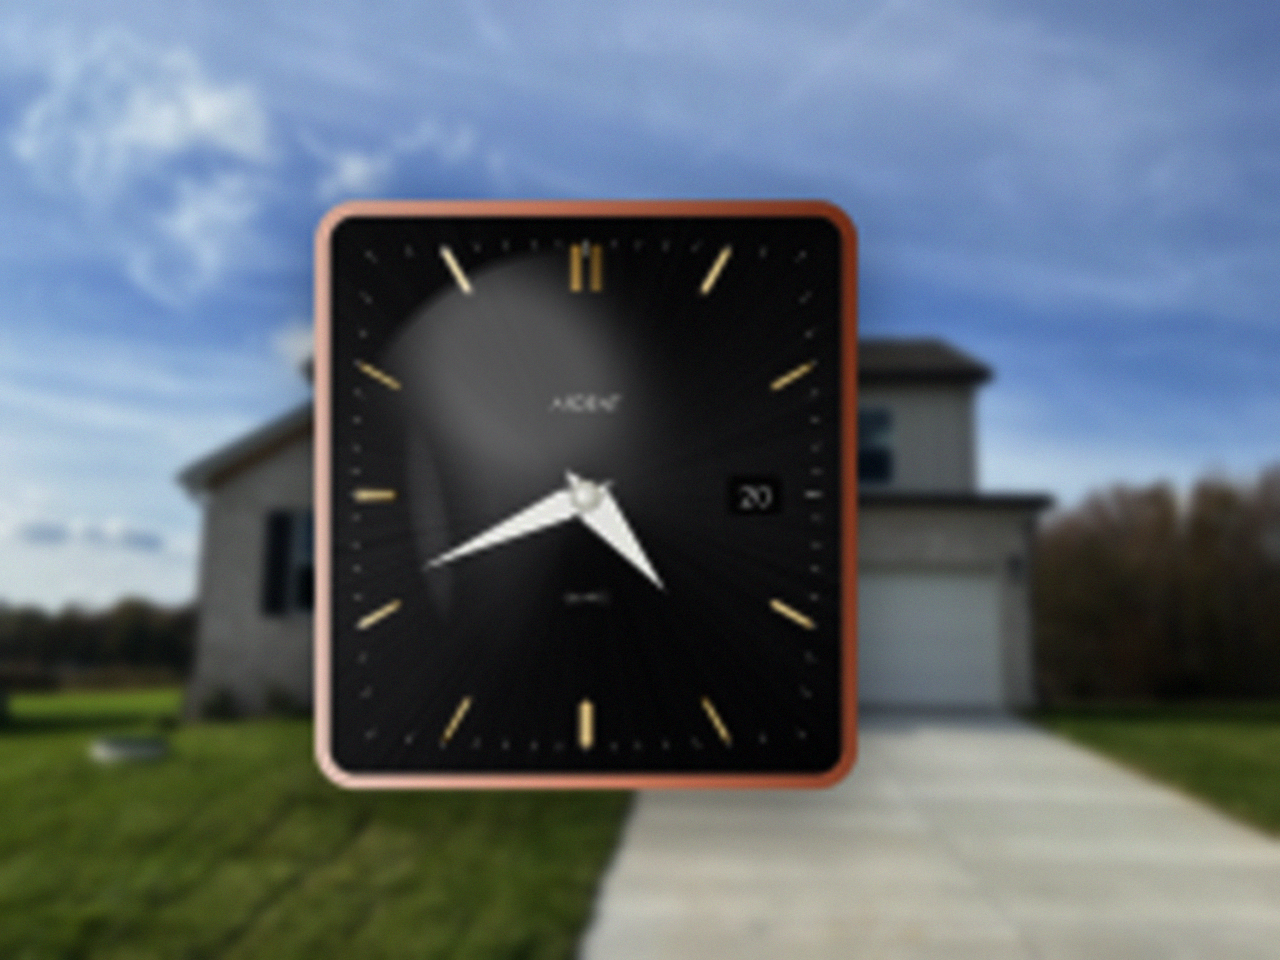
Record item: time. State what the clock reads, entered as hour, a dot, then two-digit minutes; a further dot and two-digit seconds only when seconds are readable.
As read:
4.41
